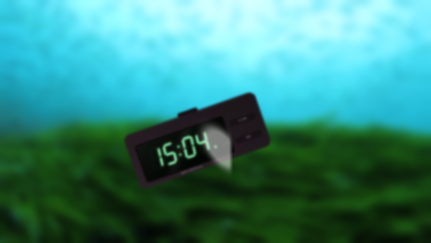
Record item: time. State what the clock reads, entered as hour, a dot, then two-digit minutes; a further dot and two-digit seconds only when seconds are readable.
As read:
15.04
